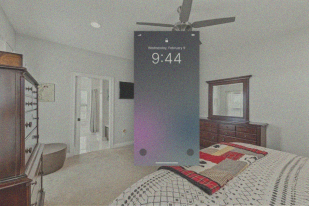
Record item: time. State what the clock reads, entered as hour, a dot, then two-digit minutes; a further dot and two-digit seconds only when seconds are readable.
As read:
9.44
